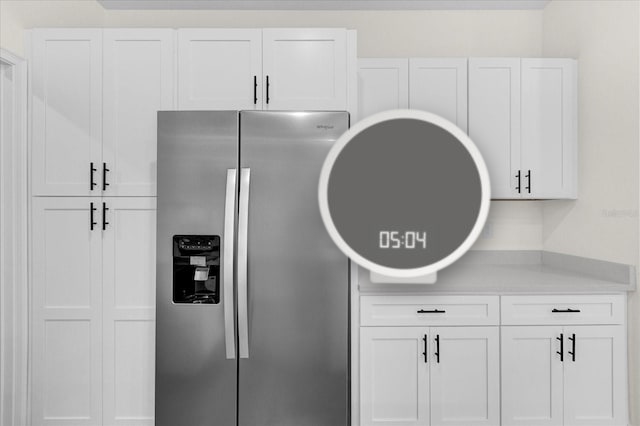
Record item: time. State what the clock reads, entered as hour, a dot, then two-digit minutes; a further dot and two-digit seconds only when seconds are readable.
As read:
5.04
